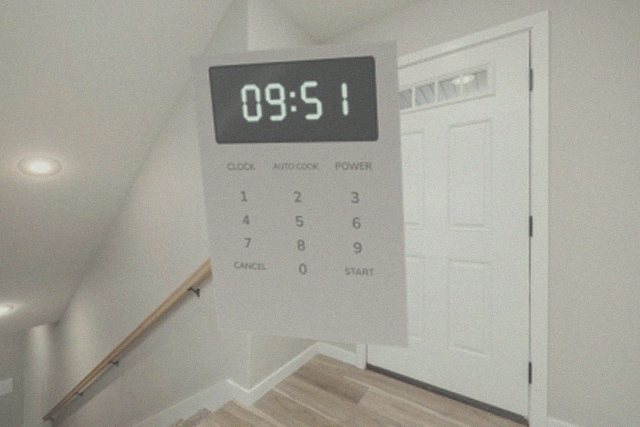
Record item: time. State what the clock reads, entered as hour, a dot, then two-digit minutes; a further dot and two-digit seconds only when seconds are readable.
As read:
9.51
